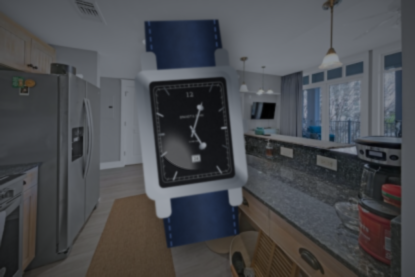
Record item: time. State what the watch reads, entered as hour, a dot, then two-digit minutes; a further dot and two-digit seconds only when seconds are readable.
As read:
5.04
